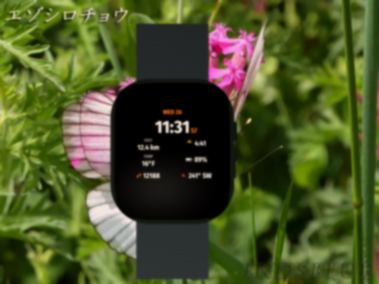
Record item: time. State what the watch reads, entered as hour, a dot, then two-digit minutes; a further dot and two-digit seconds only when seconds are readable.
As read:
11.31
